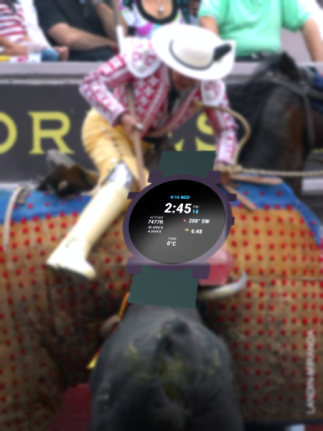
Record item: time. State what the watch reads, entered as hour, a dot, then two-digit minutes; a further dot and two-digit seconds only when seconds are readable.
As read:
2.45
